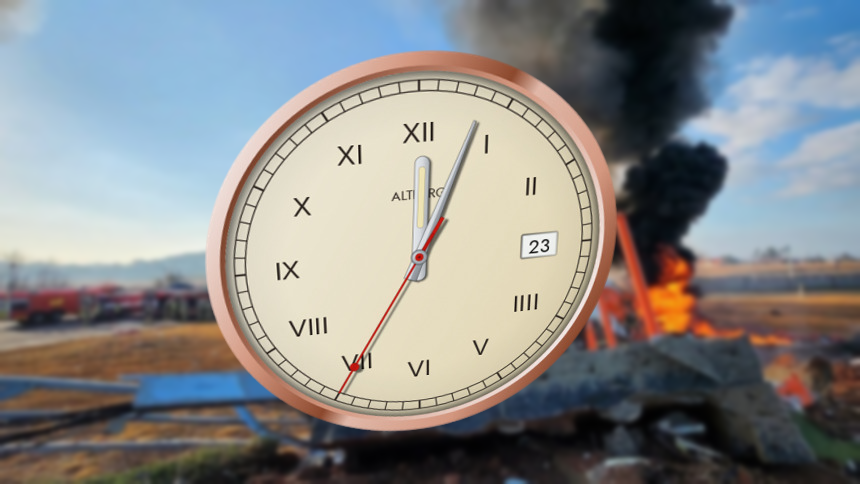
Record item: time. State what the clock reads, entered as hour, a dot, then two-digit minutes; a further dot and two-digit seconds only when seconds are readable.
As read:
12.03.35
